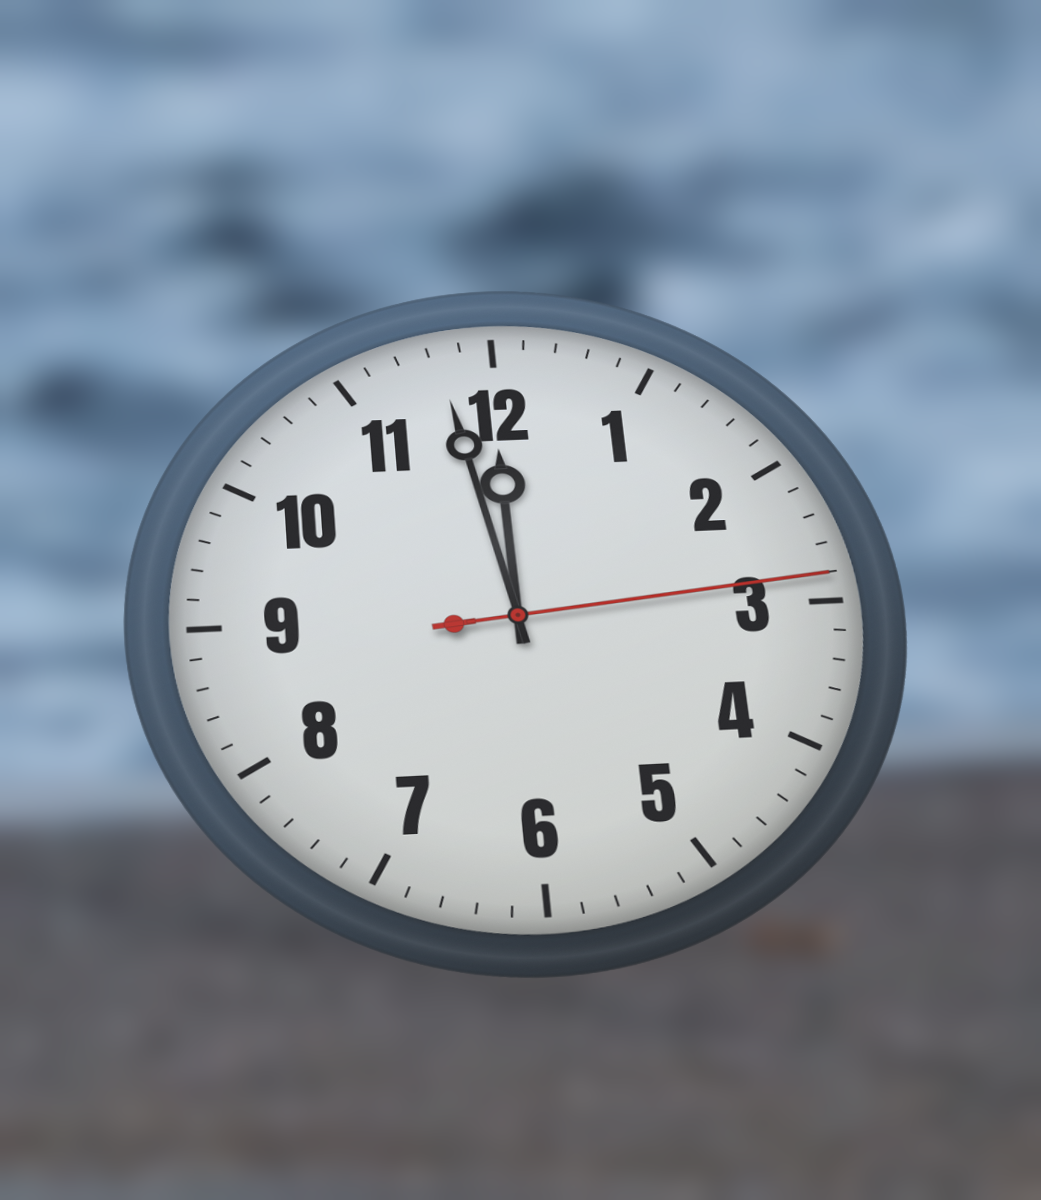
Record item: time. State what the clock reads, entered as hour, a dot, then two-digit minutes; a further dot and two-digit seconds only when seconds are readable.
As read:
11.58.14
